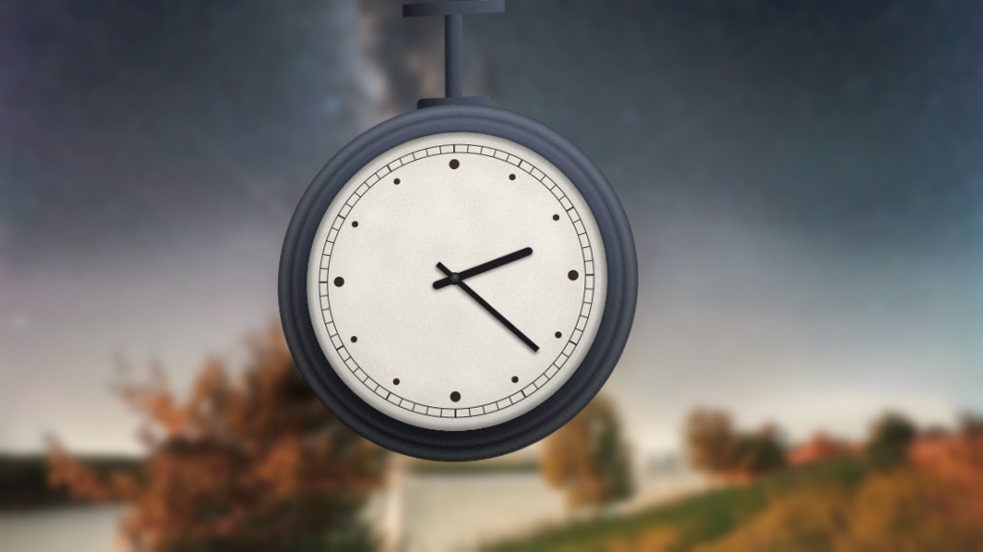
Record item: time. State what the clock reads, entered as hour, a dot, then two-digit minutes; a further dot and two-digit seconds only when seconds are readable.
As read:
2.22
